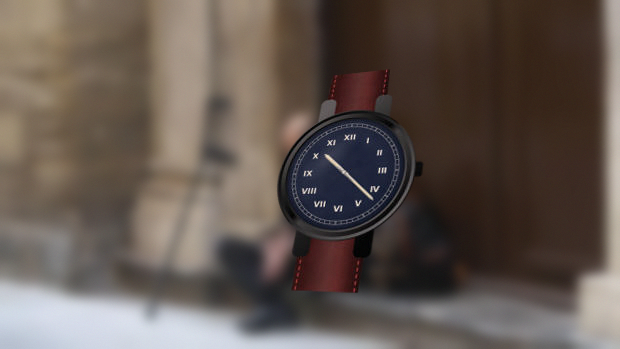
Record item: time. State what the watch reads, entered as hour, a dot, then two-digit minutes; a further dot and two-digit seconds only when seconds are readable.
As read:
10.22
